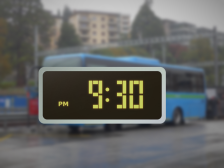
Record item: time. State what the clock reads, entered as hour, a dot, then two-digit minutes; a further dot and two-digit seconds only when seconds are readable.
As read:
9.30
